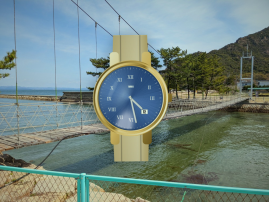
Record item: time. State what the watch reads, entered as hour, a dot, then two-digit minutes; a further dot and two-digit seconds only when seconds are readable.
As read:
4.28
